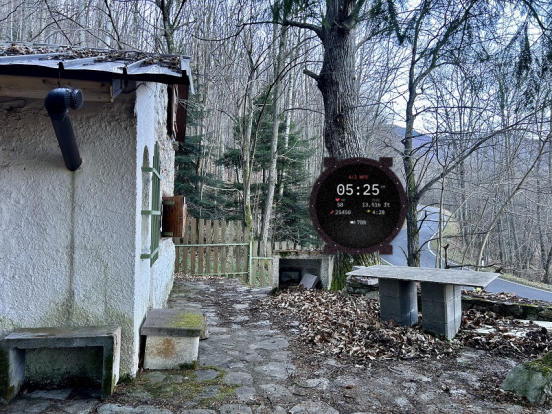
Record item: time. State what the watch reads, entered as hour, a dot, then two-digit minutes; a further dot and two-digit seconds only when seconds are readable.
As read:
5.25
